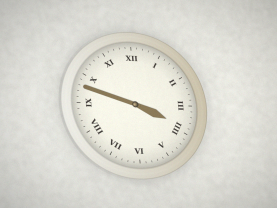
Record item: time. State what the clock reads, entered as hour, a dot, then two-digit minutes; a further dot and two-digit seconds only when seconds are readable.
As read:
3.48
